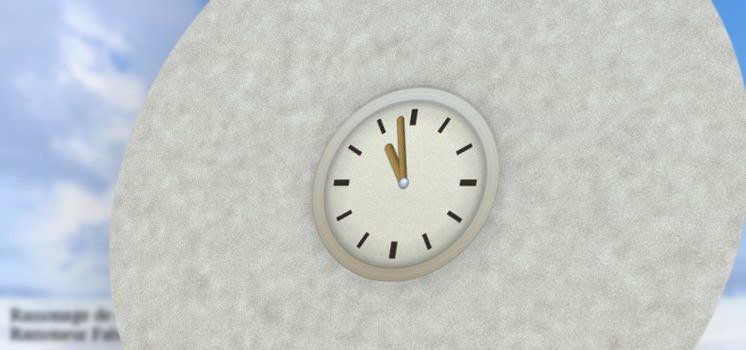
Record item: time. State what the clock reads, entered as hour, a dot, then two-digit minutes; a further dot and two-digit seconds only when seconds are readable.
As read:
10.58
